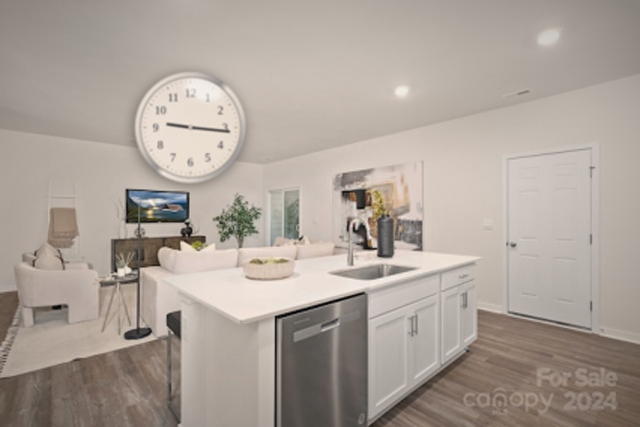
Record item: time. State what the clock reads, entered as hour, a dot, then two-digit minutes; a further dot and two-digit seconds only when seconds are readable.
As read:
9.16
